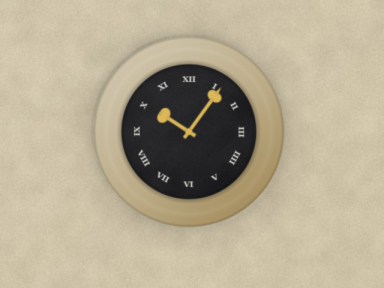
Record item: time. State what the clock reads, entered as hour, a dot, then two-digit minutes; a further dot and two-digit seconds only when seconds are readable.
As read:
10.06
